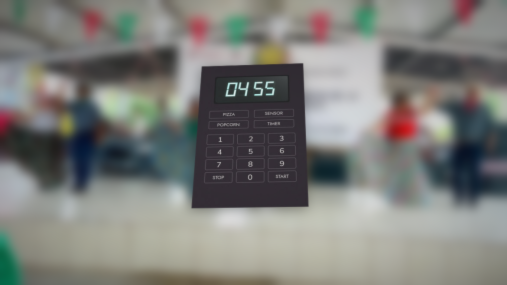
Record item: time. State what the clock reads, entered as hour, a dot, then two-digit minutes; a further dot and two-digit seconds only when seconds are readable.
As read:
4.55
